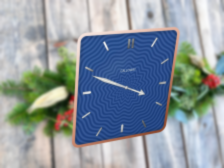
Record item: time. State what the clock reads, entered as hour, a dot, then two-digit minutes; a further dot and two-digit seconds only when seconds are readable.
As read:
3.49
